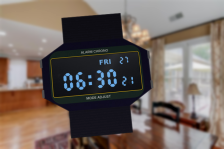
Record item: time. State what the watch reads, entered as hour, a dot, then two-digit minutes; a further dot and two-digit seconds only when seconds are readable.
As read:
6.30.21
